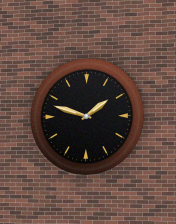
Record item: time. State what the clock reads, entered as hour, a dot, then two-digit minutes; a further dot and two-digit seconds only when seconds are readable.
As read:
1.48
